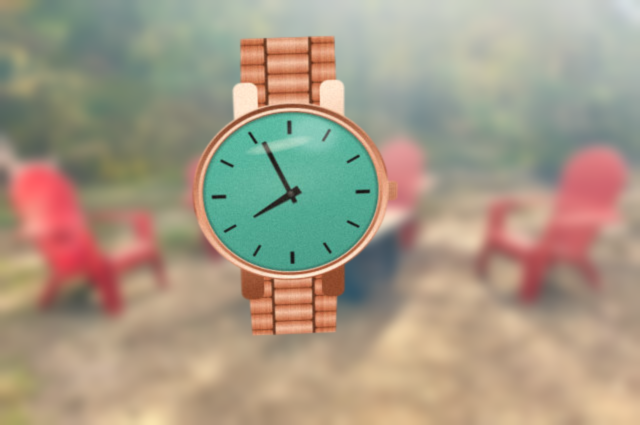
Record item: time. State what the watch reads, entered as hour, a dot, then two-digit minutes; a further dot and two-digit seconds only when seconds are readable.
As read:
7.56
